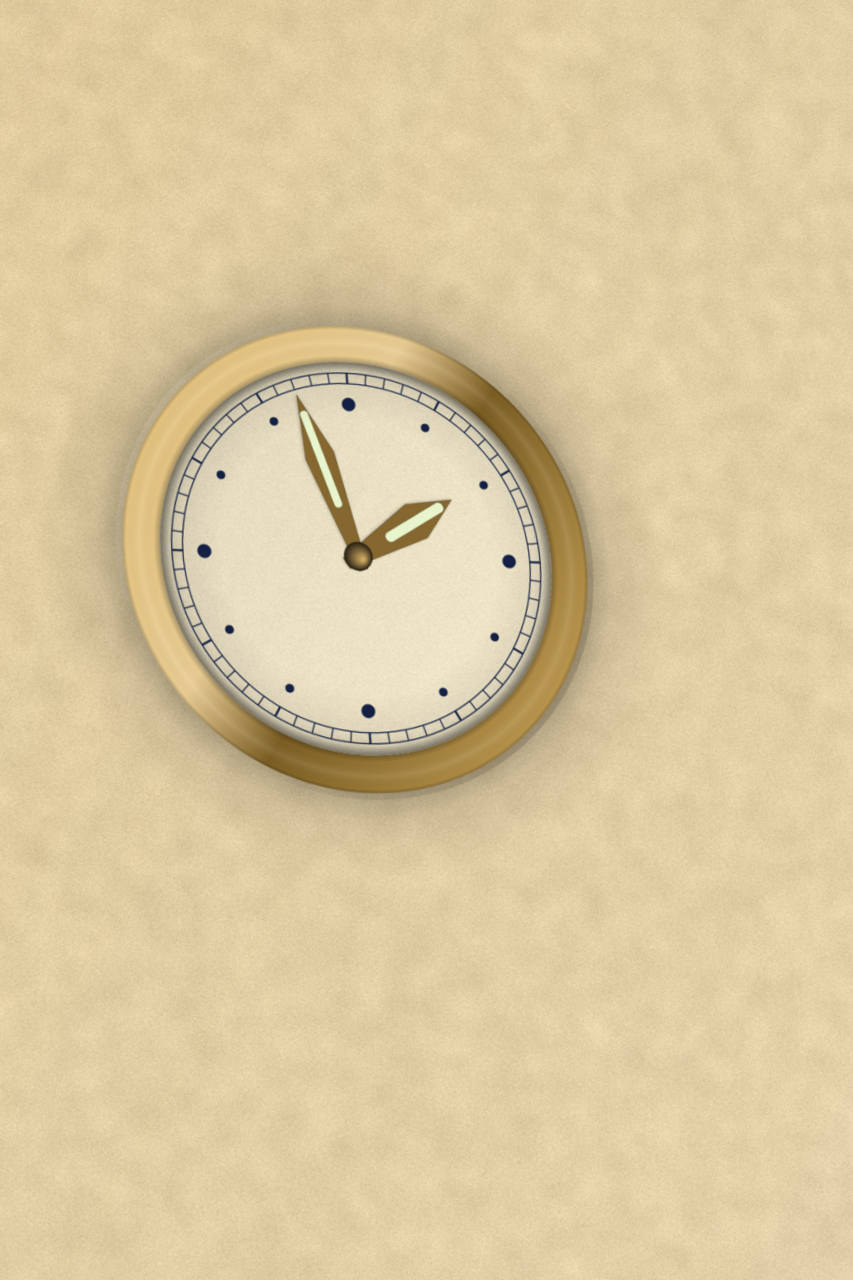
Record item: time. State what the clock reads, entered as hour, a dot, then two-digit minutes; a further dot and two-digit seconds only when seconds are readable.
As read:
1.57
